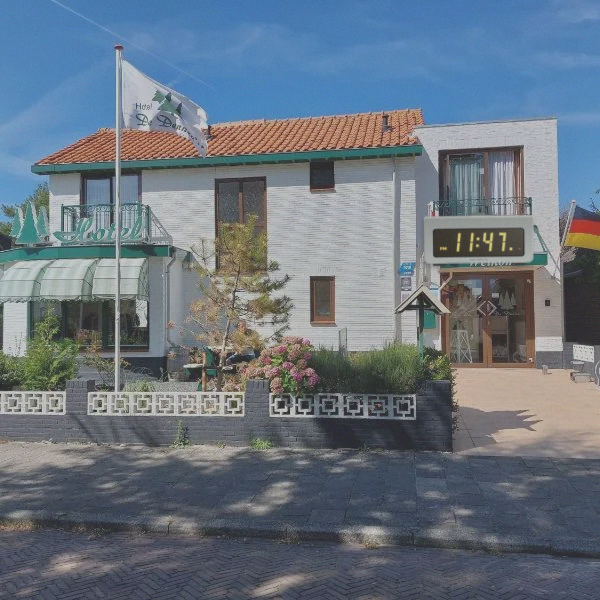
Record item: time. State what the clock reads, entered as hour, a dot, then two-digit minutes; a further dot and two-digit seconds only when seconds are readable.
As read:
11.47
